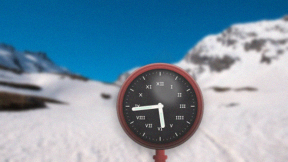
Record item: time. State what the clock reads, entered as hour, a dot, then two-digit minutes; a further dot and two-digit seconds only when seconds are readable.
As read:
5.44
